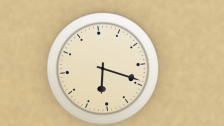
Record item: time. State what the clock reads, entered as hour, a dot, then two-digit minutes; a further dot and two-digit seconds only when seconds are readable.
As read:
6.19
